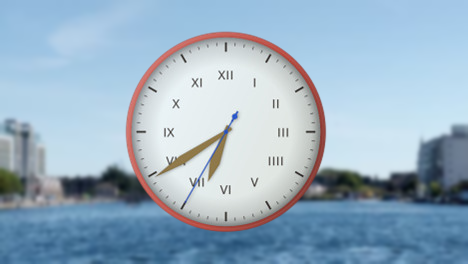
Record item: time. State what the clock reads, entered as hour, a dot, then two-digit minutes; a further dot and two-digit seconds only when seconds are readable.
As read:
6.39.35
